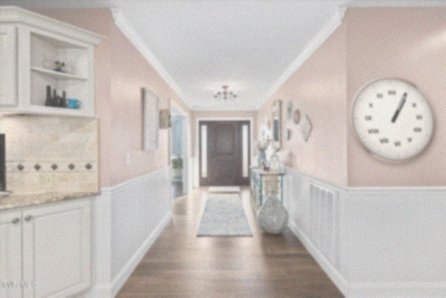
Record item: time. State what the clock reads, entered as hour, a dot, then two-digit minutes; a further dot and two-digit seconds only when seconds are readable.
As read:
1.05
